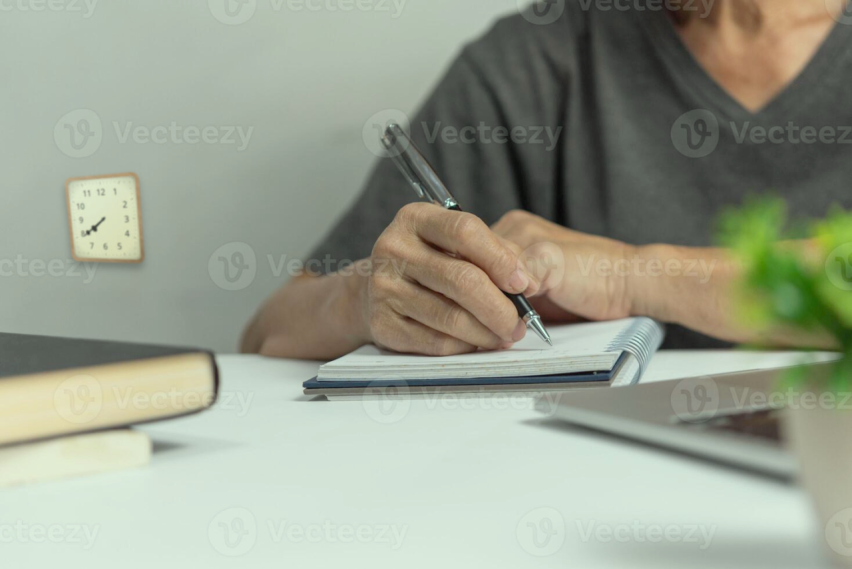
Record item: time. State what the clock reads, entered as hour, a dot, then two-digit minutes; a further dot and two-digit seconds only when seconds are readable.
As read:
7.39
